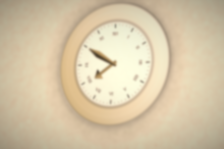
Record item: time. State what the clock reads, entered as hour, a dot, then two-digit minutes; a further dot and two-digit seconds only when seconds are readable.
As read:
7.50
